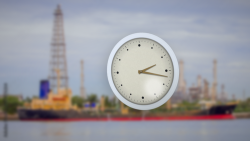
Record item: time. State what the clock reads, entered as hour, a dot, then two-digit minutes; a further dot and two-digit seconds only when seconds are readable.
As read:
2.17
